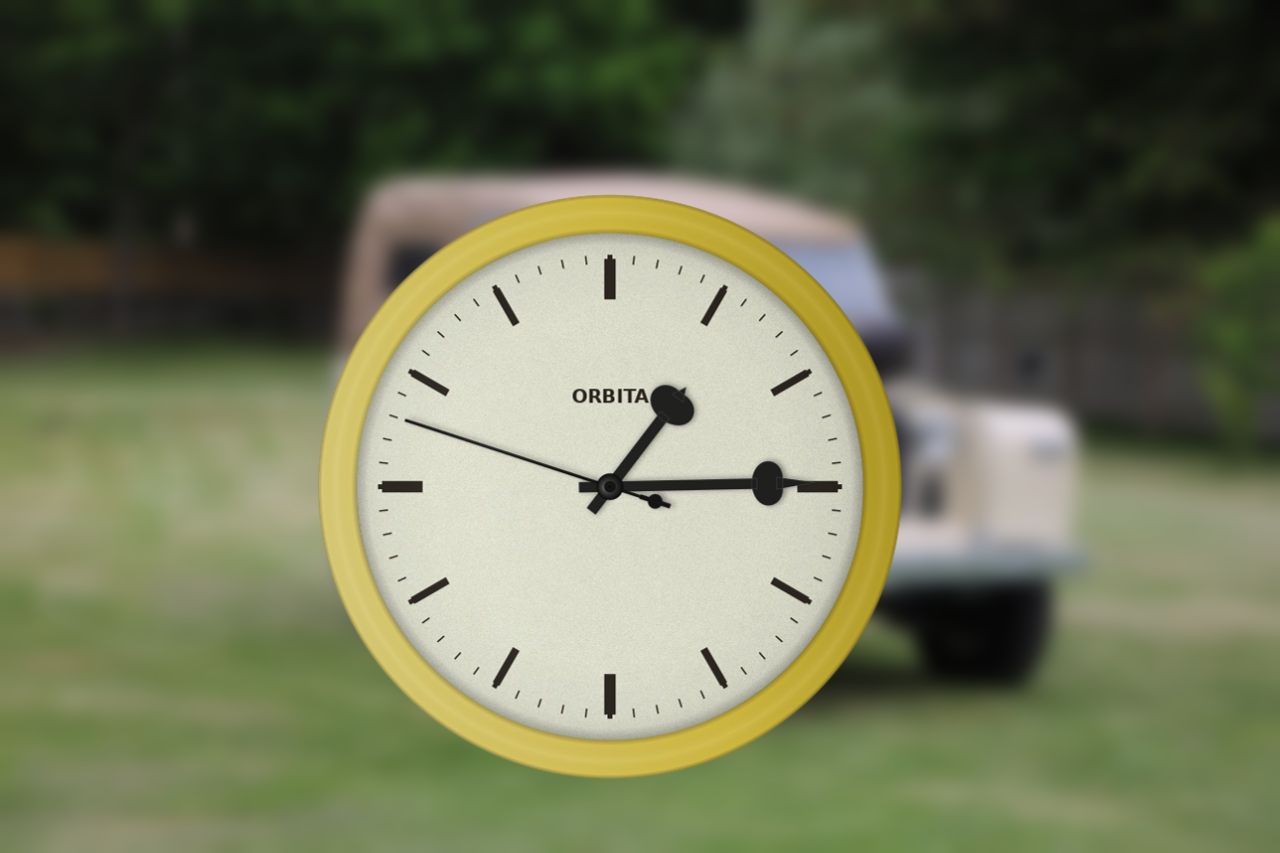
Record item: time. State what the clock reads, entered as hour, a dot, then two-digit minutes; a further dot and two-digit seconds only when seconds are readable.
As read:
1.14.48
